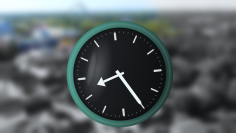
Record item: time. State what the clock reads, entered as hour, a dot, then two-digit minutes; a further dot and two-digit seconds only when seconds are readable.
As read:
8.25
